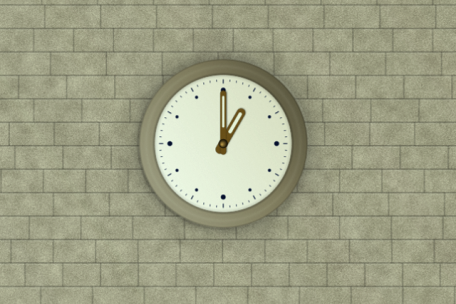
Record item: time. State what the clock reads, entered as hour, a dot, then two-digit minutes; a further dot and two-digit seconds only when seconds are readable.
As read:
1.00
